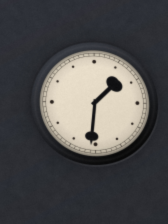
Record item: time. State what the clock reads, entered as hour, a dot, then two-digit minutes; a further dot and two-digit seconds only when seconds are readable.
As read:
1.31
